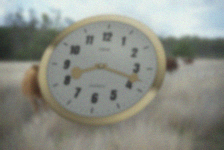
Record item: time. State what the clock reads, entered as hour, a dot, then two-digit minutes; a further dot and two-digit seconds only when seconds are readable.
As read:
8.18
